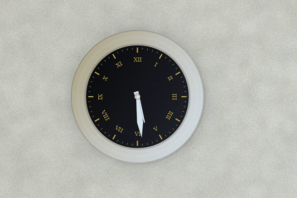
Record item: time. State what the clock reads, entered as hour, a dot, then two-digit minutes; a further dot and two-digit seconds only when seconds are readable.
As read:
5.29
